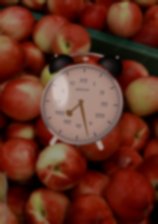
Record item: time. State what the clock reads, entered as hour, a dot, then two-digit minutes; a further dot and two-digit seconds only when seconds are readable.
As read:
7.27
